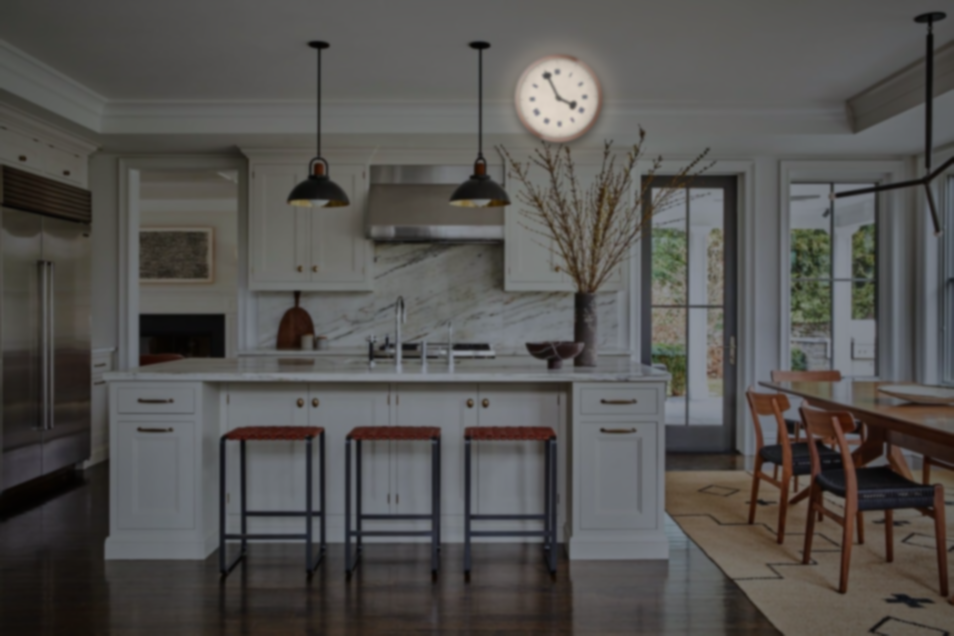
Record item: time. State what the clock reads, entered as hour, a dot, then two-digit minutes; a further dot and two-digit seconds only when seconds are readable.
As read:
3.56
